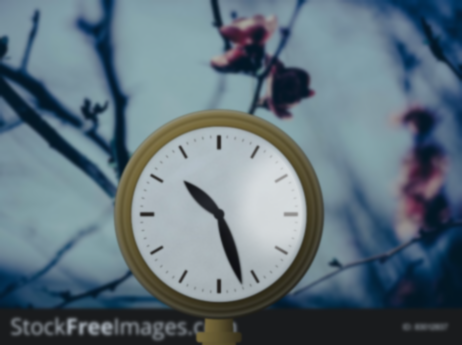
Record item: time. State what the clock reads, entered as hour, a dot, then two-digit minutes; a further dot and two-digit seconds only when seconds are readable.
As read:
10.27
